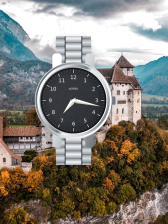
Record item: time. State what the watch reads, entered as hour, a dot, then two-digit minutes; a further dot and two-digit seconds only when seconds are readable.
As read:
7.17
